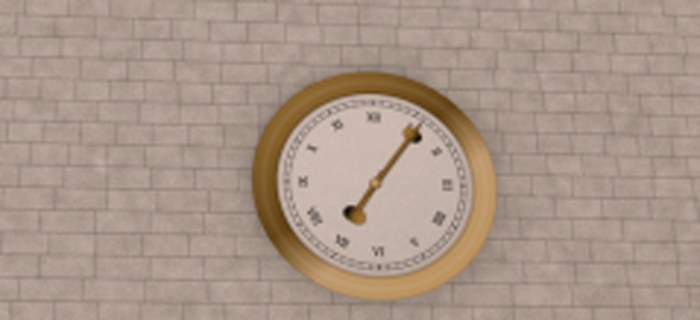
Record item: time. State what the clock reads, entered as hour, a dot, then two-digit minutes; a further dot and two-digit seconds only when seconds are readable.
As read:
7.06
